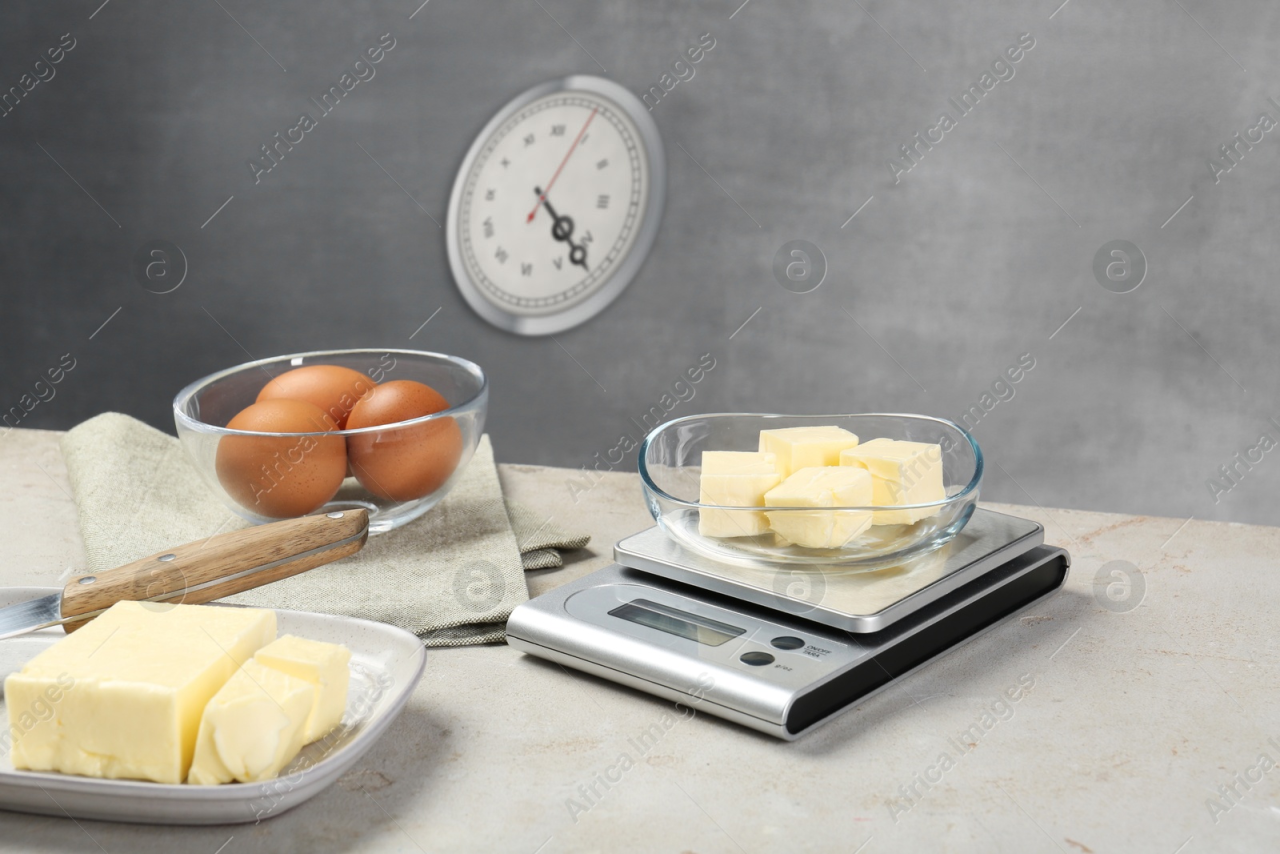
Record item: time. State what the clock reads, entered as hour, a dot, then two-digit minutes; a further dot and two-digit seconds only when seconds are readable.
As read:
4.22.04
